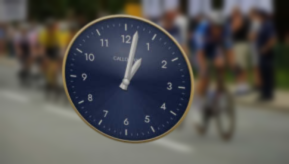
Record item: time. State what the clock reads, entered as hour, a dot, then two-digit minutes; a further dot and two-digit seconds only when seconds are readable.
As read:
1.02
